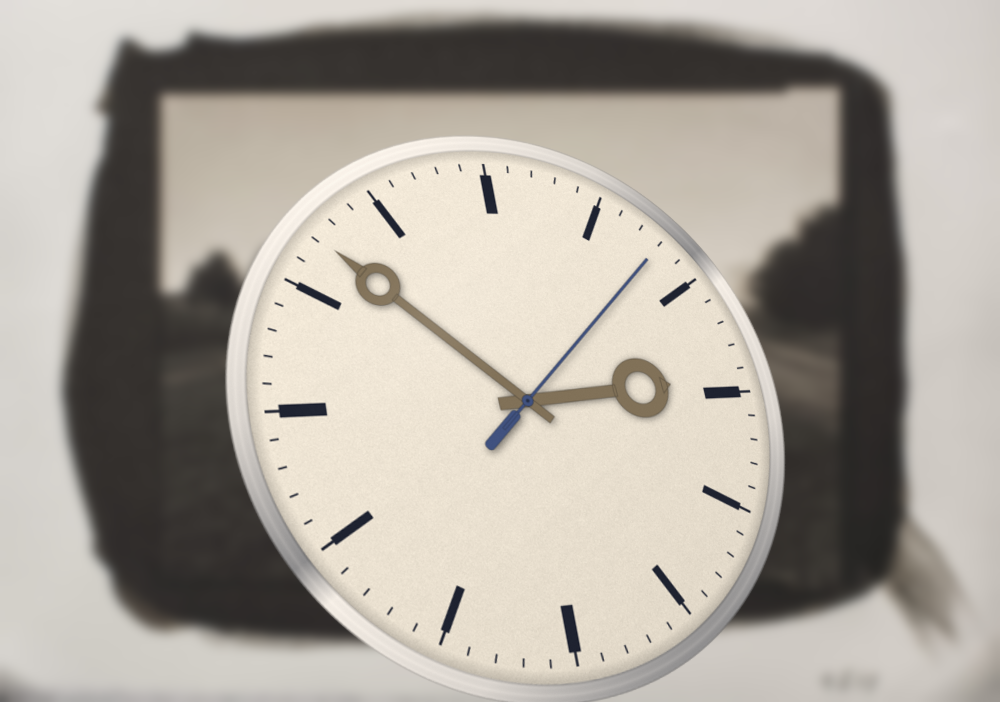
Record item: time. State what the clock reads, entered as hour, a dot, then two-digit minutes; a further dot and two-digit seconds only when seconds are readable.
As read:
2.52.08
